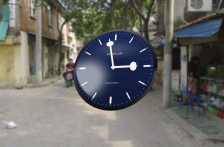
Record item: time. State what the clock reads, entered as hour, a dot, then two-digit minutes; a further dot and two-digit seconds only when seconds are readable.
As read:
2.58
